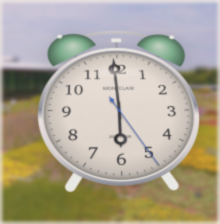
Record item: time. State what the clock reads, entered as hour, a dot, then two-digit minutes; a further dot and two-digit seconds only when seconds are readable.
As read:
5.59.25
